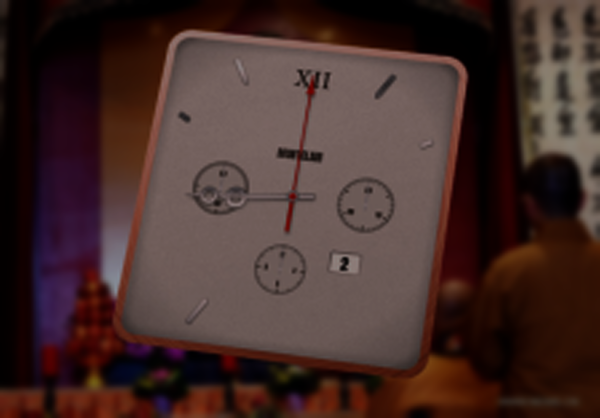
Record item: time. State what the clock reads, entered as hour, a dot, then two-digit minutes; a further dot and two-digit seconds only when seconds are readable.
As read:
8.44
